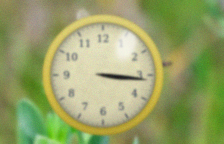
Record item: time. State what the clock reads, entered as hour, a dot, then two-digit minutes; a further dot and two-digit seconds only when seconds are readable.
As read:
3.16
